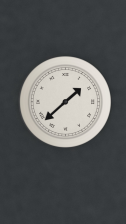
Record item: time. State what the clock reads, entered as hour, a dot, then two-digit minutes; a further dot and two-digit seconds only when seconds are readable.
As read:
1.38
